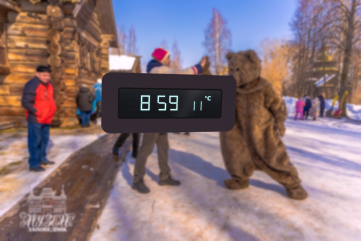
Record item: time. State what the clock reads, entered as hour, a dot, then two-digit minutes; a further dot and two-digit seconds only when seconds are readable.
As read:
8.59
